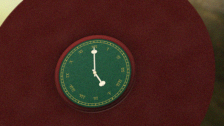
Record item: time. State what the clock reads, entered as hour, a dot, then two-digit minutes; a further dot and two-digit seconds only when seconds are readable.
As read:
5.00
